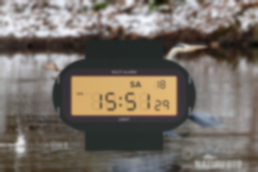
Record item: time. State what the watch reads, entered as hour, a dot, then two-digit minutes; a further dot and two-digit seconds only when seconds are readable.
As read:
15.51
